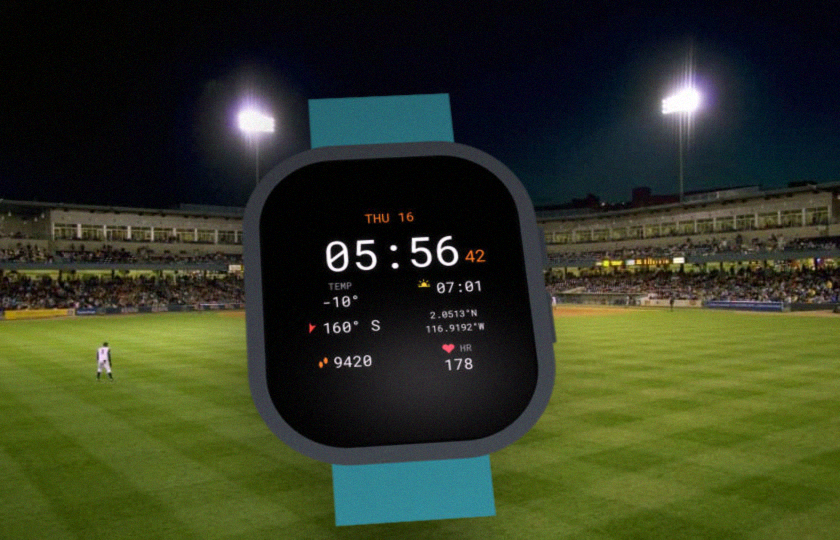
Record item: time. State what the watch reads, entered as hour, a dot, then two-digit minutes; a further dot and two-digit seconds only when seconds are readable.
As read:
5.56.42
